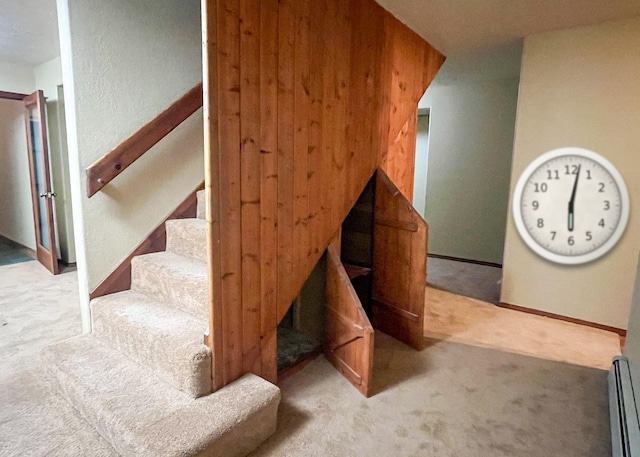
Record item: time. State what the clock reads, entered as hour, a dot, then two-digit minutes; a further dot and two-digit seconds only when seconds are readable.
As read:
6.02
